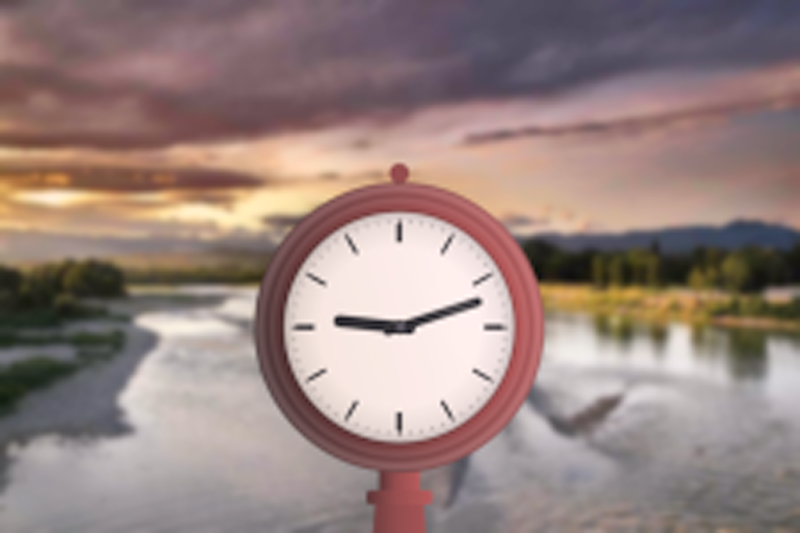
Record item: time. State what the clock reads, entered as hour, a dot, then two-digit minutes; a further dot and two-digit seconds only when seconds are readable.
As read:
9.12
